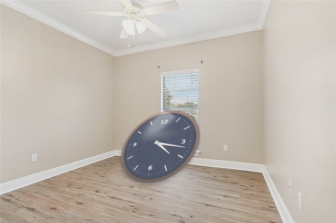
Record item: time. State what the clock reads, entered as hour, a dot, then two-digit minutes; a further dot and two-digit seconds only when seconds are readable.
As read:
4.17
